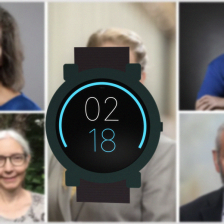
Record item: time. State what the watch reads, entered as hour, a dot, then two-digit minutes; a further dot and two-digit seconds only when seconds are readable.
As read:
2.18
